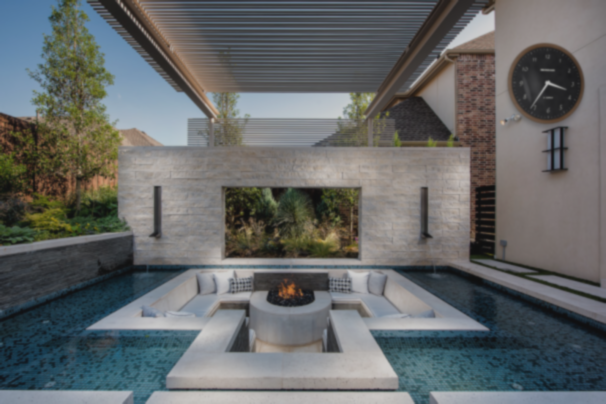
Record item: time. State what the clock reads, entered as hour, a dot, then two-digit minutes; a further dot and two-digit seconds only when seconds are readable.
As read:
3.36
